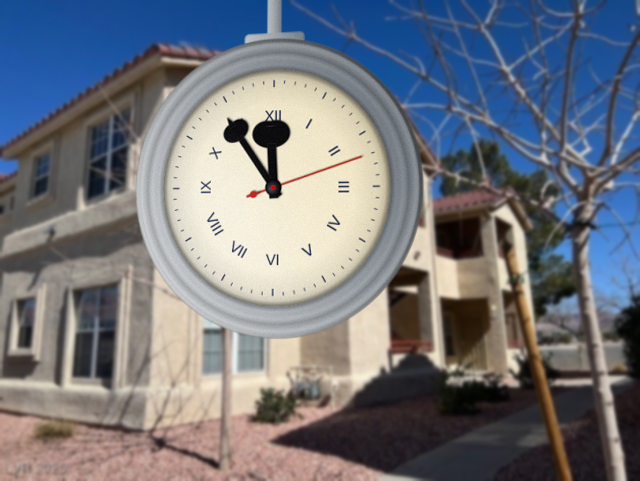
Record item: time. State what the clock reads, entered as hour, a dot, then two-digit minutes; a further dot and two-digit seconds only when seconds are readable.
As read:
11.54.12
